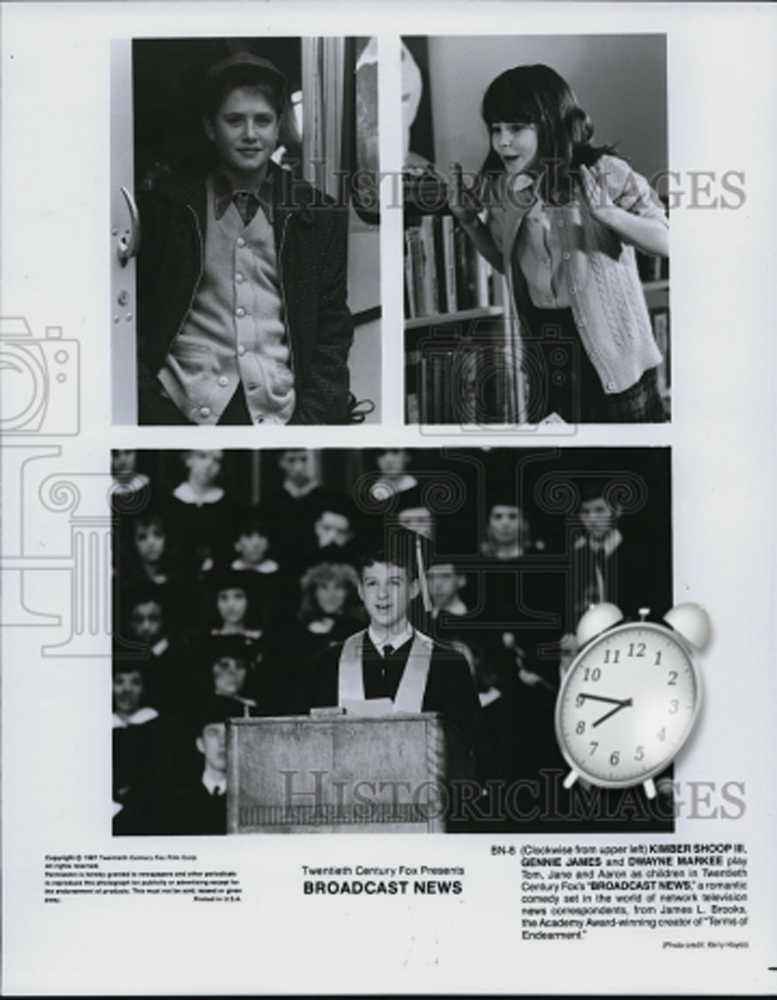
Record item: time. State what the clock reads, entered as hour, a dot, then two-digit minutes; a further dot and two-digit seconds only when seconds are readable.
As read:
7.46
